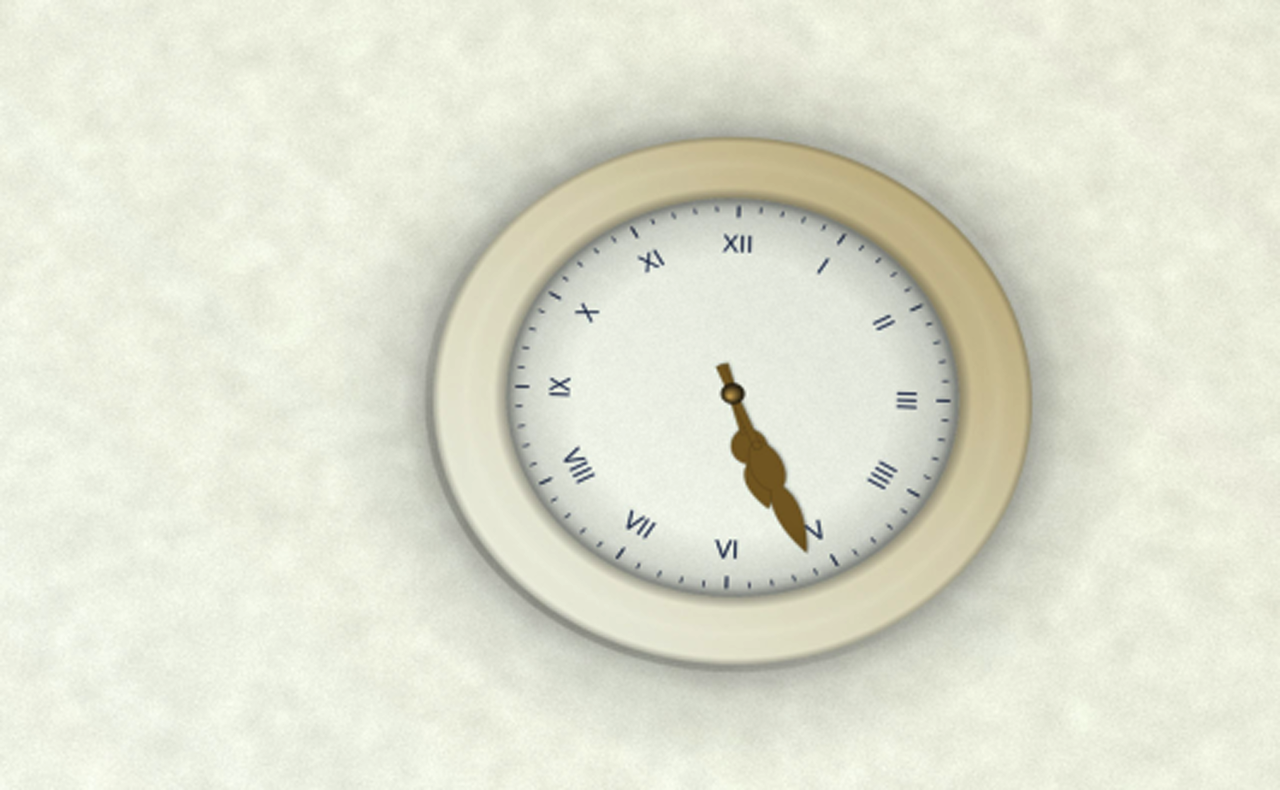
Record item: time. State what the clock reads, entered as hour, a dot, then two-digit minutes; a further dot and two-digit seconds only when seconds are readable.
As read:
5.26
